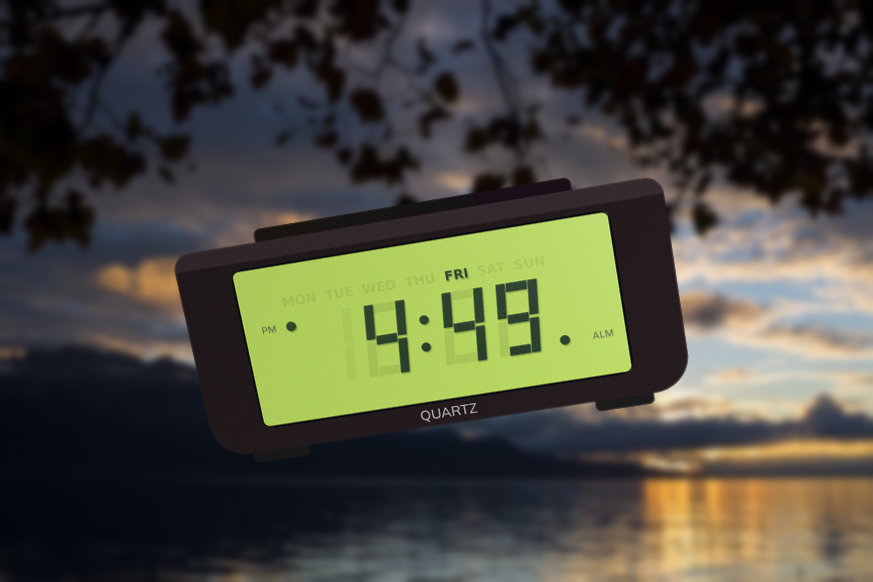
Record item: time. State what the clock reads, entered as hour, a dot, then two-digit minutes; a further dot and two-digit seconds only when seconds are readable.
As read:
4.49
